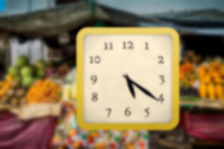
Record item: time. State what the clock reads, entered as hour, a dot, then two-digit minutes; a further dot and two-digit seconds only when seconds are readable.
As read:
5.21
